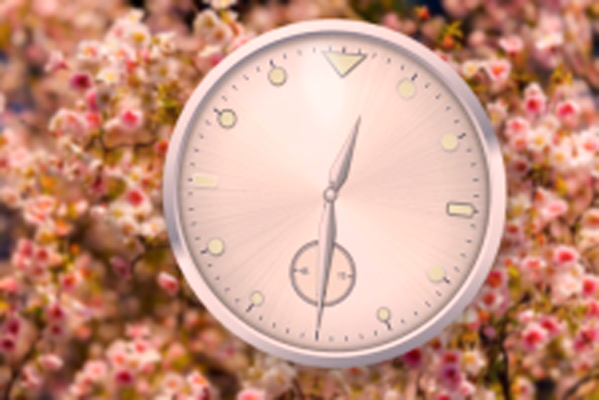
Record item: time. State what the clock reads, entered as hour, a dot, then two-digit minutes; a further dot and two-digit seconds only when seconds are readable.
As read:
12.30
